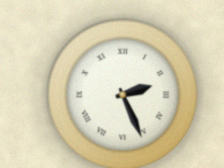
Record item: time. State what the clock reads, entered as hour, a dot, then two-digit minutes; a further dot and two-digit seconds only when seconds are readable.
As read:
2.26
